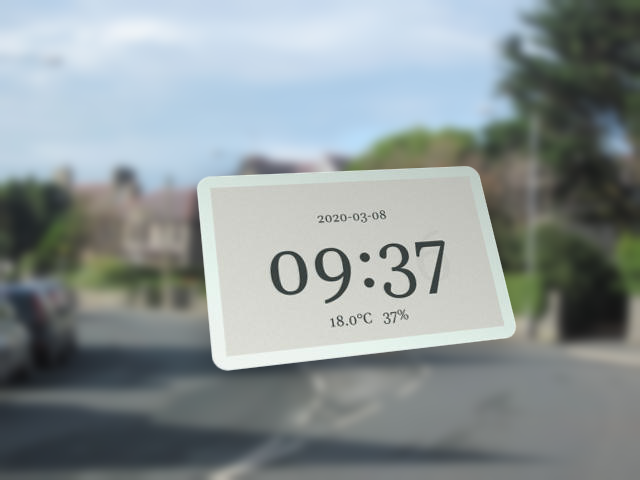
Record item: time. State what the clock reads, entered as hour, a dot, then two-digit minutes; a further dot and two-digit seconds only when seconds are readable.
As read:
9.37
